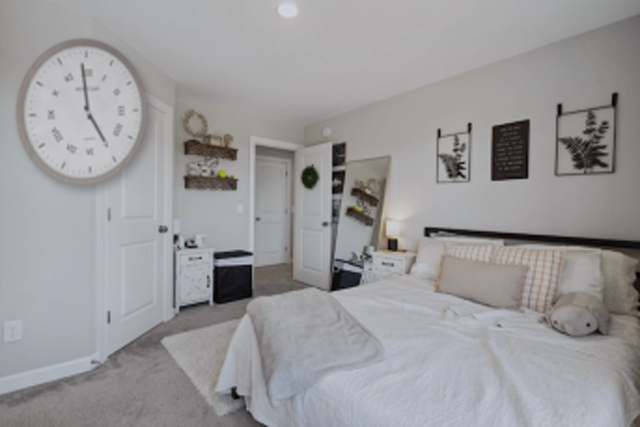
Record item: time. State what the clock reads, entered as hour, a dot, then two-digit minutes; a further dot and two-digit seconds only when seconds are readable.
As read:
4.59
